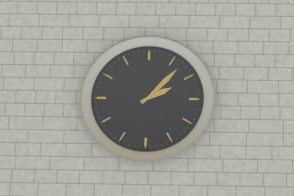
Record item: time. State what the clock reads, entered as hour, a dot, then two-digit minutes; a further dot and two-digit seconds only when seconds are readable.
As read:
2.07
